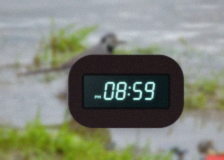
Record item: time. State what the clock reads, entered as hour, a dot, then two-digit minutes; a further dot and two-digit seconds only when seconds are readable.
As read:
8.59
